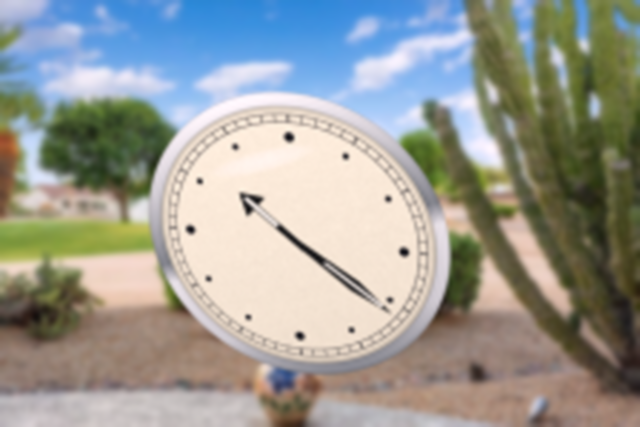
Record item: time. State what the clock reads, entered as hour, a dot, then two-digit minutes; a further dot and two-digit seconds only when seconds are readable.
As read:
10.21
